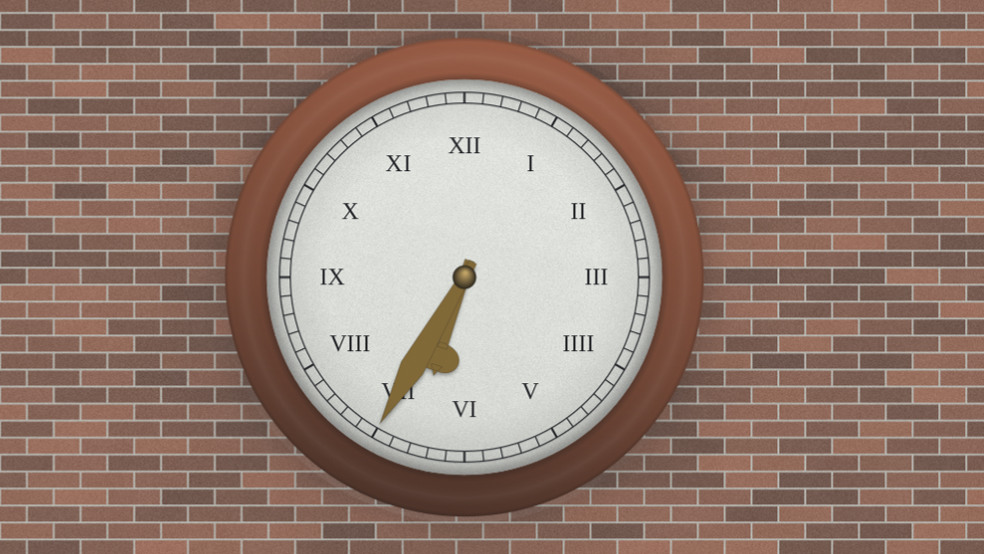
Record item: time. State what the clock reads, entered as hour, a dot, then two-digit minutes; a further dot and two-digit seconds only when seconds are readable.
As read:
6.35
